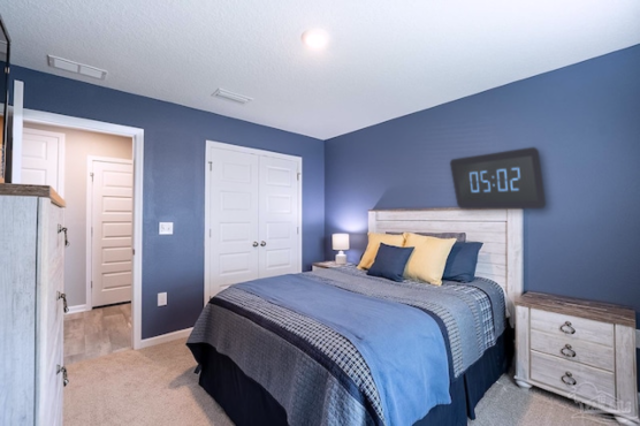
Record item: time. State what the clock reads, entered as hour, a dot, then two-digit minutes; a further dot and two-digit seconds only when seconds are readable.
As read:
5.02
